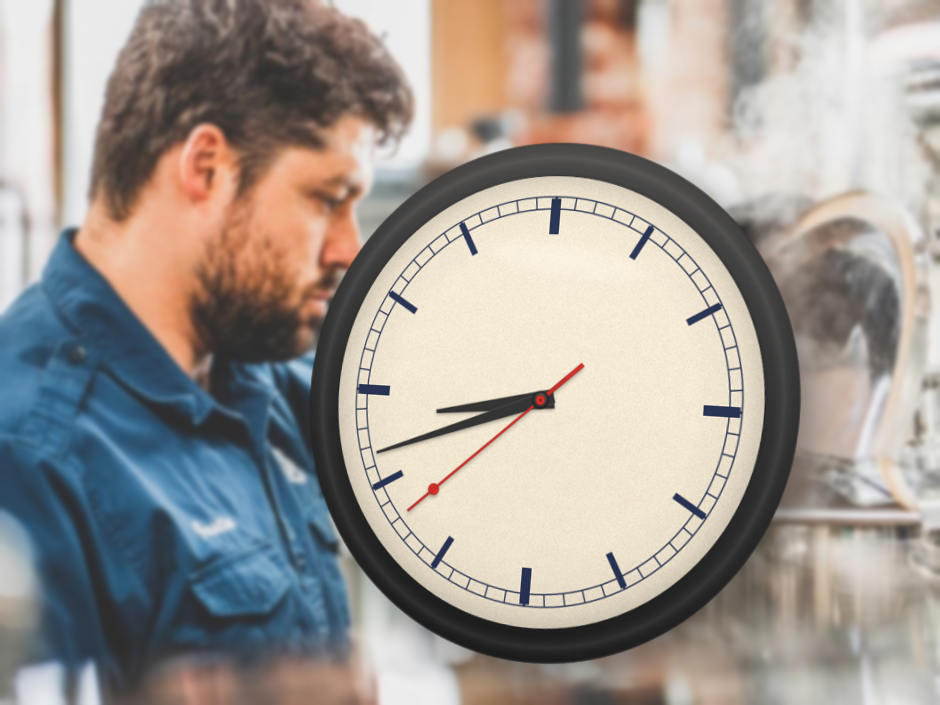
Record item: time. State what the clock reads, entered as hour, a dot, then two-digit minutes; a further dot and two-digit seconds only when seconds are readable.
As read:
8.41.38
